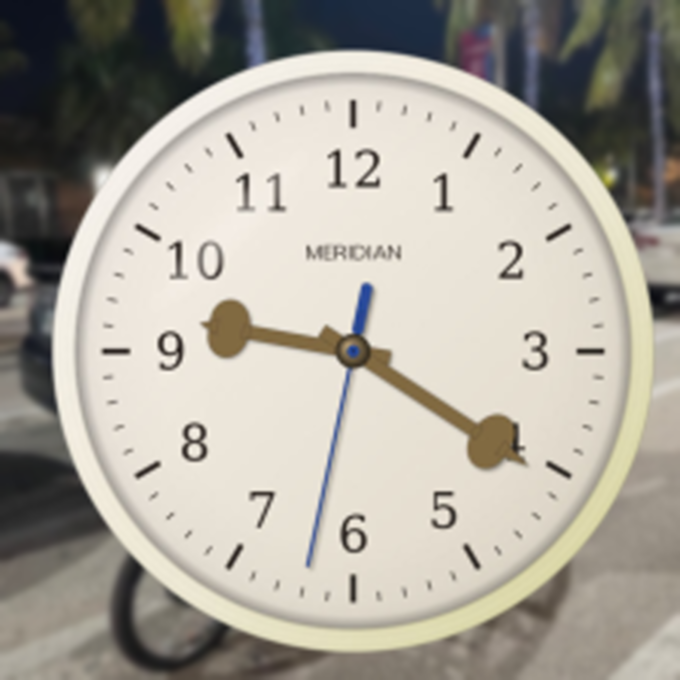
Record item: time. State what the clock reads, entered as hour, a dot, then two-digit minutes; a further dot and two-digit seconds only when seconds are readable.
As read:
9.20.32
